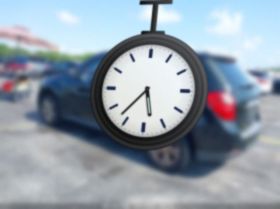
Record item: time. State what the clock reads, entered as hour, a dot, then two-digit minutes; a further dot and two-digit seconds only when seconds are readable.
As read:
5.37
